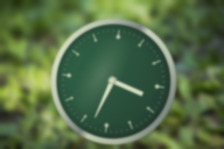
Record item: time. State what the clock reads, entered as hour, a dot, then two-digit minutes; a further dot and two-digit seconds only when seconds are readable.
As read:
3.33
